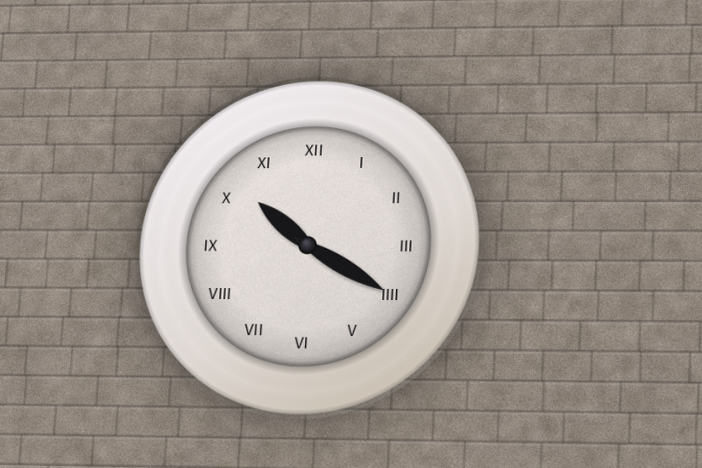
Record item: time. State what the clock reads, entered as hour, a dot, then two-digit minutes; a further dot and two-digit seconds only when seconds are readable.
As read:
10.20
